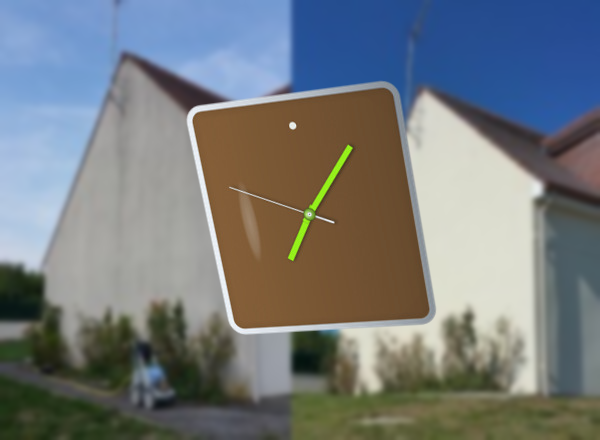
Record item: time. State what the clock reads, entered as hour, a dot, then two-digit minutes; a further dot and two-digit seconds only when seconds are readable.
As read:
7.06.49
